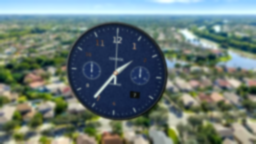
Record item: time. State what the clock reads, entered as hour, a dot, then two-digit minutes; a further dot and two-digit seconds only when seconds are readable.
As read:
1.36
